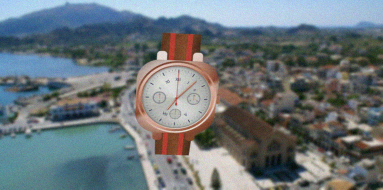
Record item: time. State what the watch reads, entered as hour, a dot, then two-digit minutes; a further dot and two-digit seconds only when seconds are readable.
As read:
7.07
